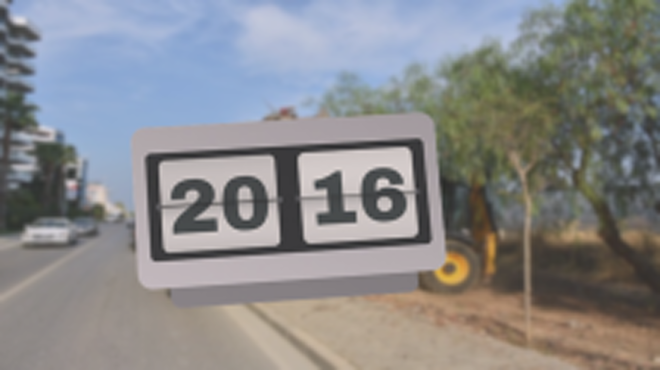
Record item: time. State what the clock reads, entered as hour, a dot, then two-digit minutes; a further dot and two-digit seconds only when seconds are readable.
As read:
20.16
